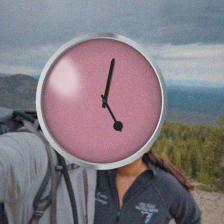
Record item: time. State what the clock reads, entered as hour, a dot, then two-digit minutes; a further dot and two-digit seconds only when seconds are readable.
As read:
5.02
